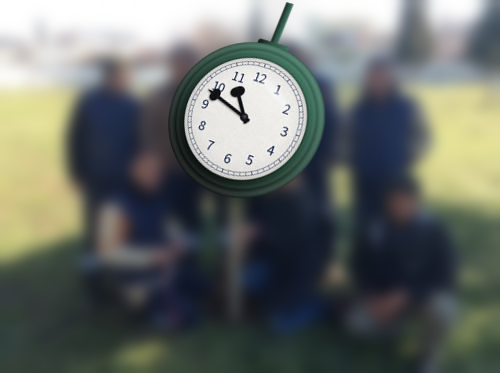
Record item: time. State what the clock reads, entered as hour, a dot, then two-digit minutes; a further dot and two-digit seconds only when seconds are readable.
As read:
10.48
